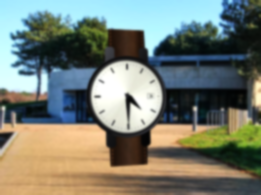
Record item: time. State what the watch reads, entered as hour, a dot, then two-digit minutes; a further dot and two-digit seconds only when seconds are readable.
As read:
4.30
